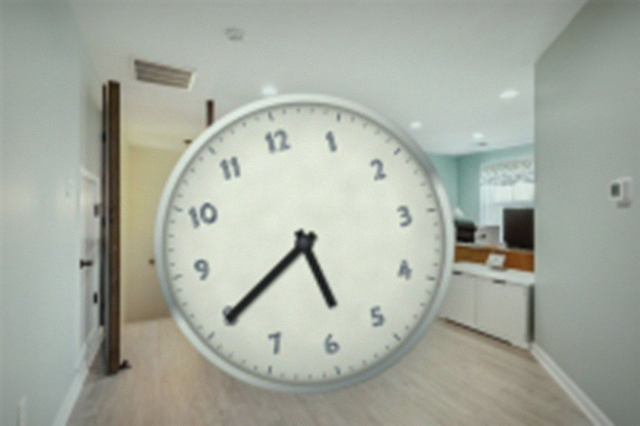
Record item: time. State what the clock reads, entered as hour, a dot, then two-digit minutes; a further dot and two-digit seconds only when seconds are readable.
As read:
5.40
